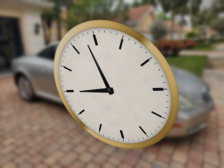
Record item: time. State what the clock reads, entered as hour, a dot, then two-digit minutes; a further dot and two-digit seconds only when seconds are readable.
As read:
8.58
